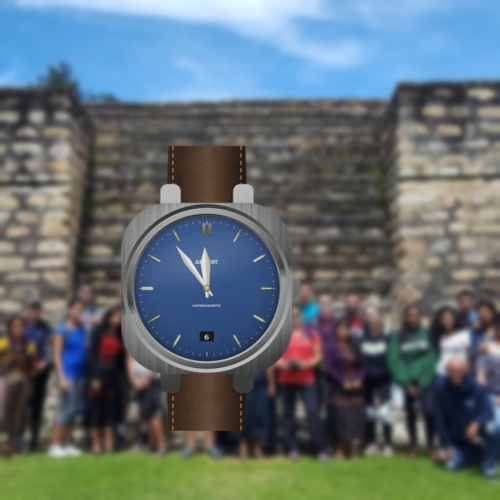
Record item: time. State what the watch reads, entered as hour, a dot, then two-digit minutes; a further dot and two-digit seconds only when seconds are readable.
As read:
11.54
